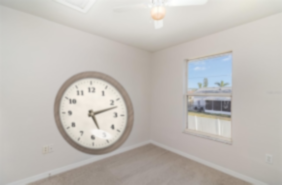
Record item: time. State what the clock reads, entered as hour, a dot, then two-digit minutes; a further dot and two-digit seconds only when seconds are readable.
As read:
5.12
